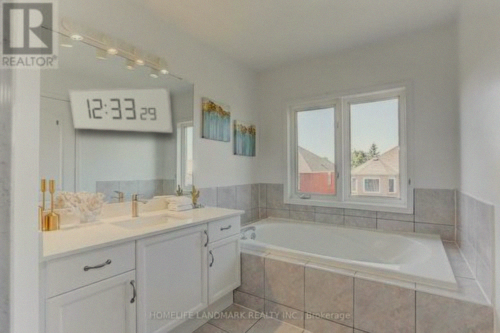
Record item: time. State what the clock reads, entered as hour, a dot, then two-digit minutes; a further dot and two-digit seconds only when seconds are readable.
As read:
12.33.29
